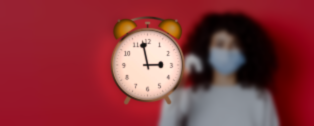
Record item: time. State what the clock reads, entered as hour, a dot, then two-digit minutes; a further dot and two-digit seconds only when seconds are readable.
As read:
2.58
